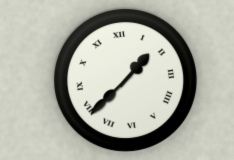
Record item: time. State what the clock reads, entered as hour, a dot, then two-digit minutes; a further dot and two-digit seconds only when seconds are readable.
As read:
1.39
